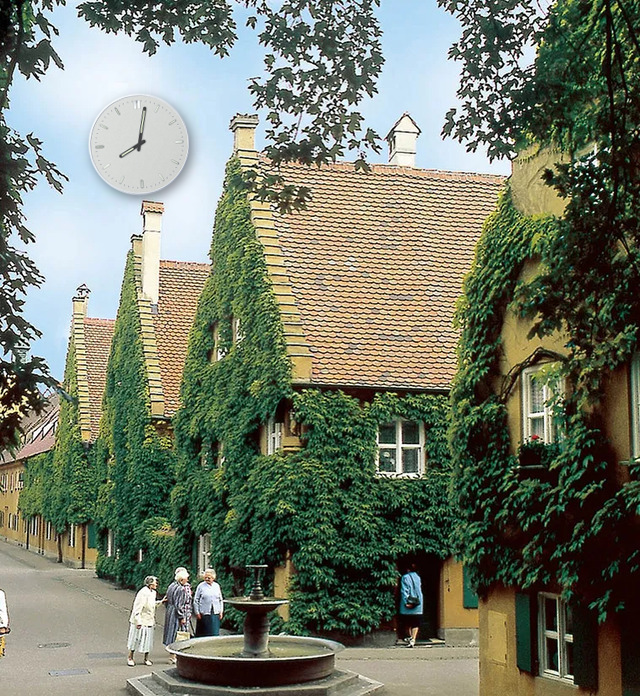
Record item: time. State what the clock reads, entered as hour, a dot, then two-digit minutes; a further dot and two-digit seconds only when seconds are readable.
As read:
8.02
